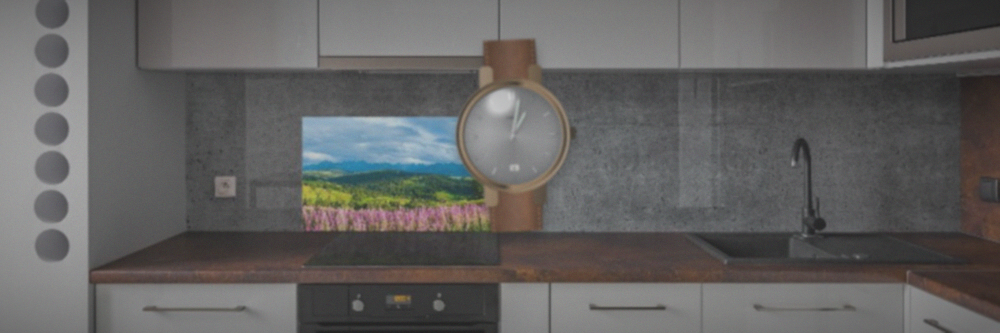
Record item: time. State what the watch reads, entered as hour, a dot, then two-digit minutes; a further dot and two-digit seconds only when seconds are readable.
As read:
1.02
